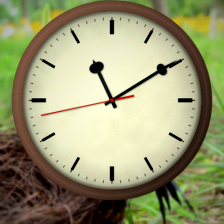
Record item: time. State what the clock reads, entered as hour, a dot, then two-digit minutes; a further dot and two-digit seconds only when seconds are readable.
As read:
11.09.43
